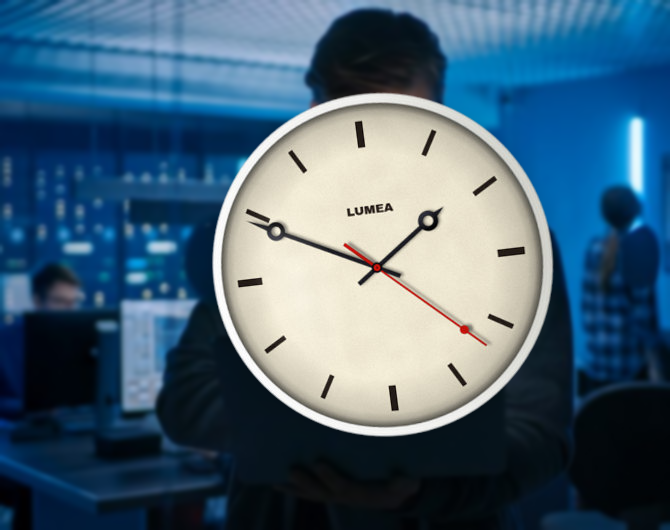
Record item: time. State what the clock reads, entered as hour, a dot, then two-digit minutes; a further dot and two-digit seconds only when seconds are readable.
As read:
1.49.22
